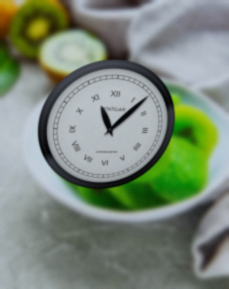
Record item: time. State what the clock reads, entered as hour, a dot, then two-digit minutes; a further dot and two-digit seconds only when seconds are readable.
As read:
11.07
